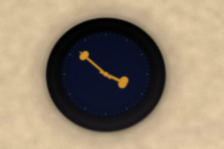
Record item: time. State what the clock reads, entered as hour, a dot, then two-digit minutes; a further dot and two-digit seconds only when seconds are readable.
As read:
3.52
